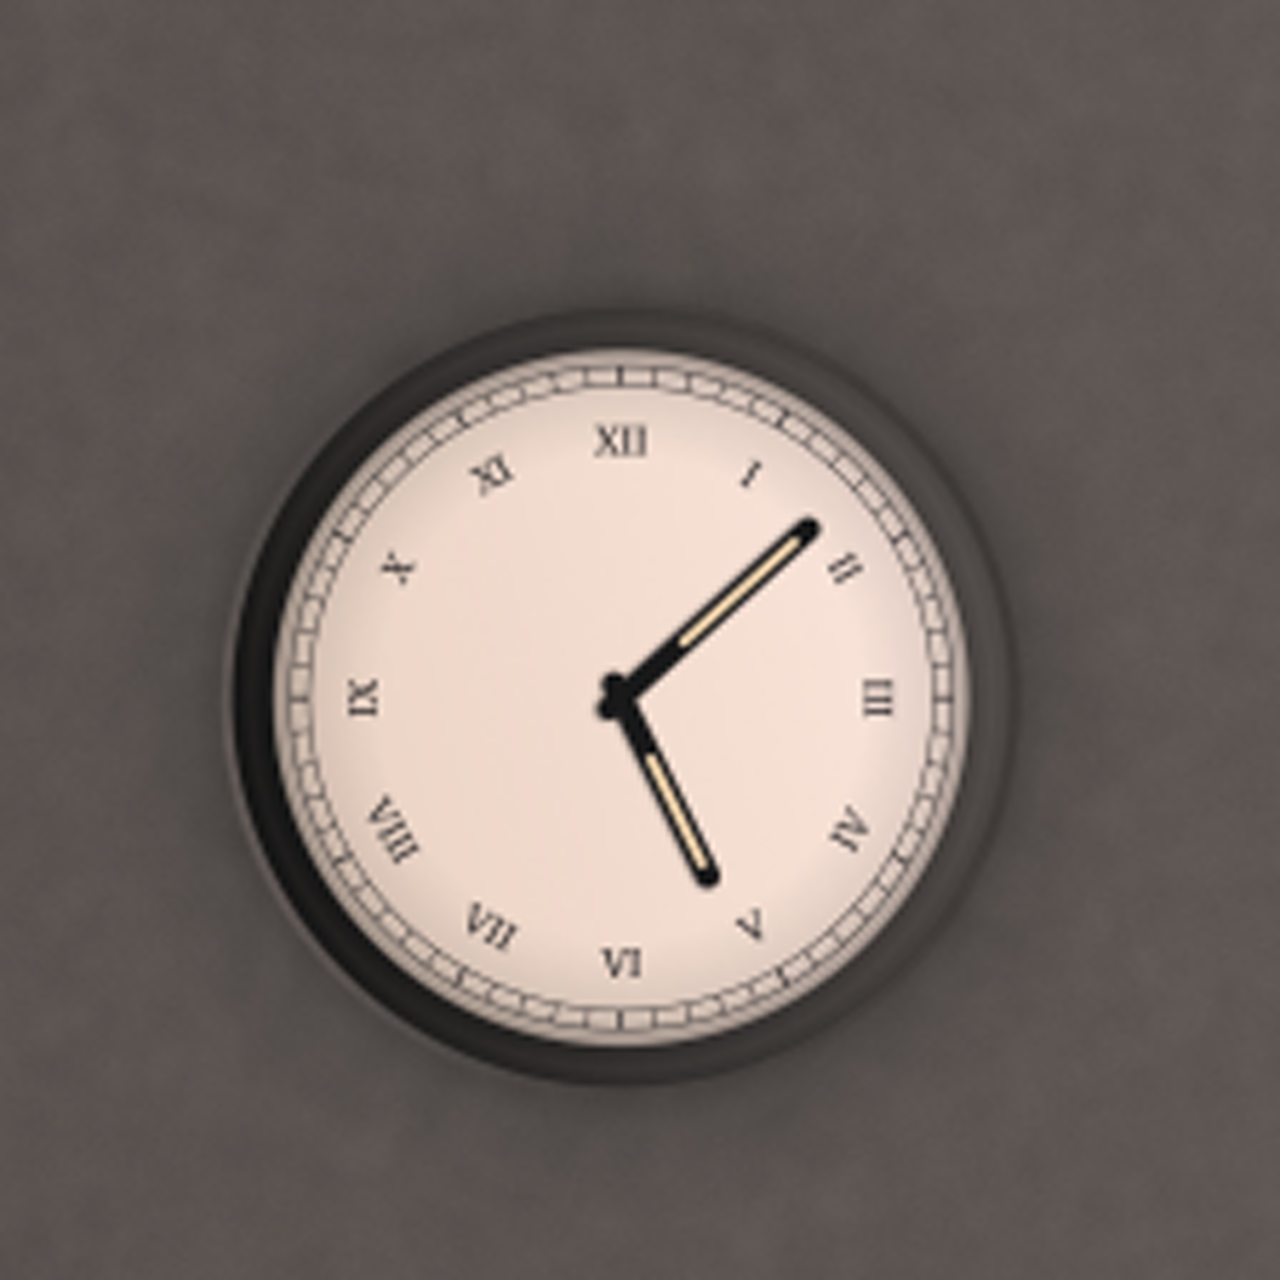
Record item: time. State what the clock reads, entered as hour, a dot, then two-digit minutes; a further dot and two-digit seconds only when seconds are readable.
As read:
5.08
